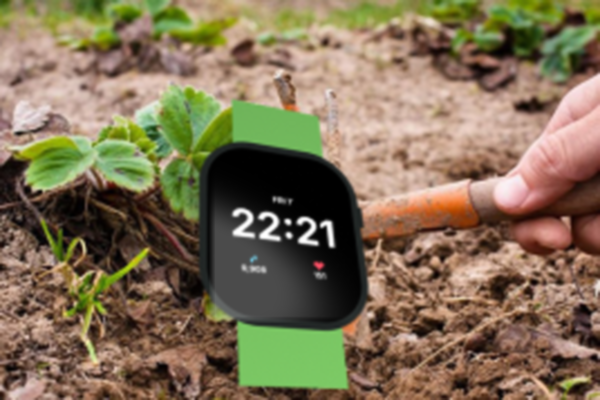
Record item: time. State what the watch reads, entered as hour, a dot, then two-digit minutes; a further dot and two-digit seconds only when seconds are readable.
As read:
22.21
